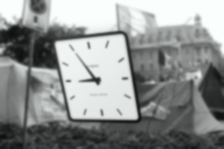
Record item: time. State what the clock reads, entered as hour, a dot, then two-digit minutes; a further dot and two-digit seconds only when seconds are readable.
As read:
8.55
